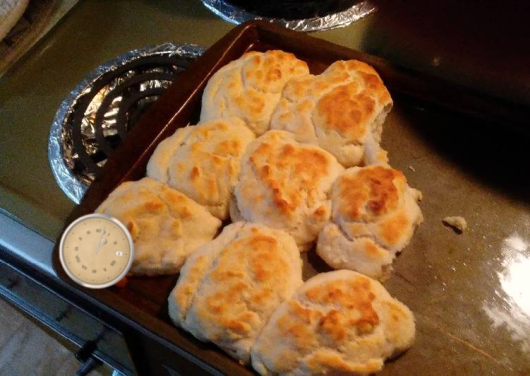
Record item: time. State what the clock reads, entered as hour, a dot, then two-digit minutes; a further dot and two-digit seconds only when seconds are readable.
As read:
1.02
